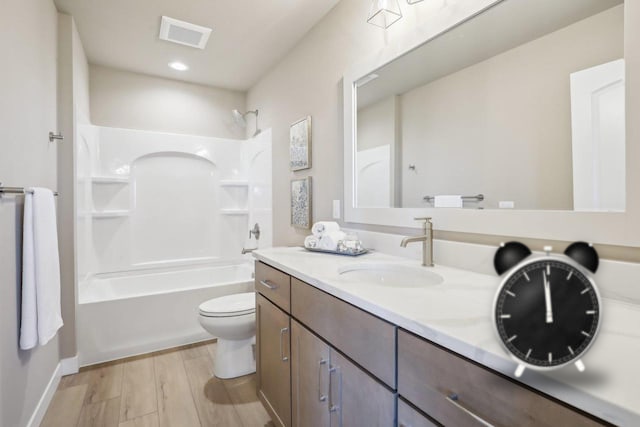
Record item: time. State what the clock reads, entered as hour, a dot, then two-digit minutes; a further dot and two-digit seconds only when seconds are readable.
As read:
11.59
